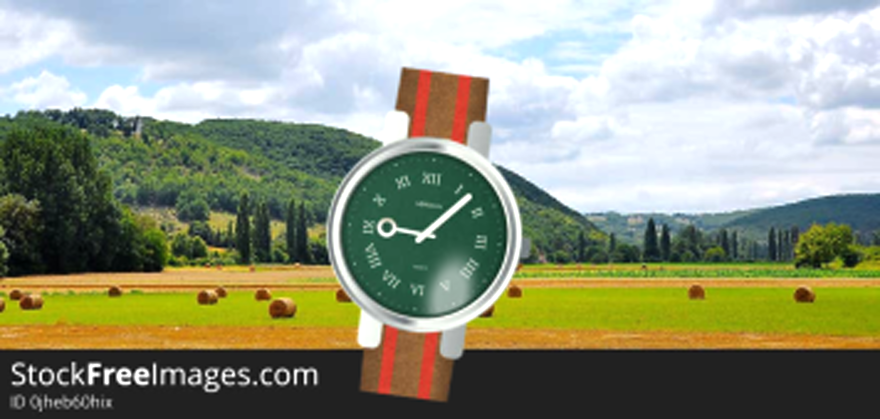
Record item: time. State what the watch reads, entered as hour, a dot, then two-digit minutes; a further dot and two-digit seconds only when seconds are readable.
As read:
9.07
